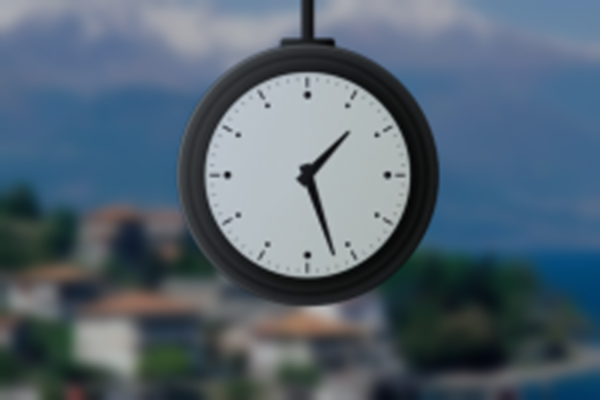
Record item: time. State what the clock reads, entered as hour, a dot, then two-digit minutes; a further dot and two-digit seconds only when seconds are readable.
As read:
1.27
